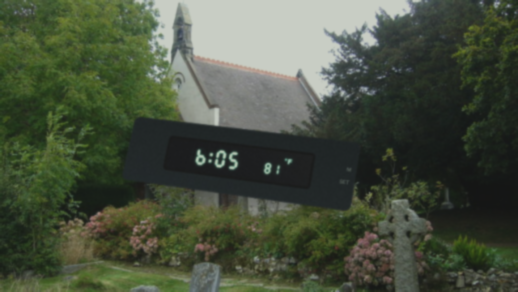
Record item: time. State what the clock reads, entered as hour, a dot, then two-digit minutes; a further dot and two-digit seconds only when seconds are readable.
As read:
6.05
